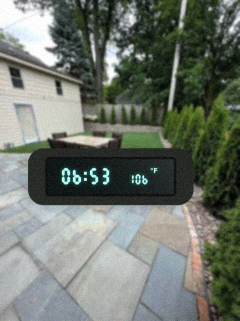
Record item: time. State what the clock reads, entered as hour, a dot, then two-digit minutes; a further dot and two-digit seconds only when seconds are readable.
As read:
6.53
